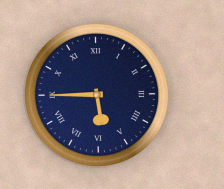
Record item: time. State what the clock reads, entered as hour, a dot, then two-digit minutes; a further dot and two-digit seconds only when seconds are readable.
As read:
5.45
